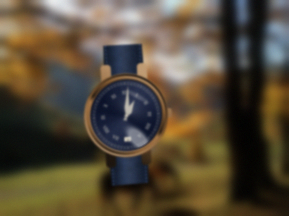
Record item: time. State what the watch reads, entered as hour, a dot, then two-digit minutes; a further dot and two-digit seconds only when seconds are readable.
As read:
1.01
